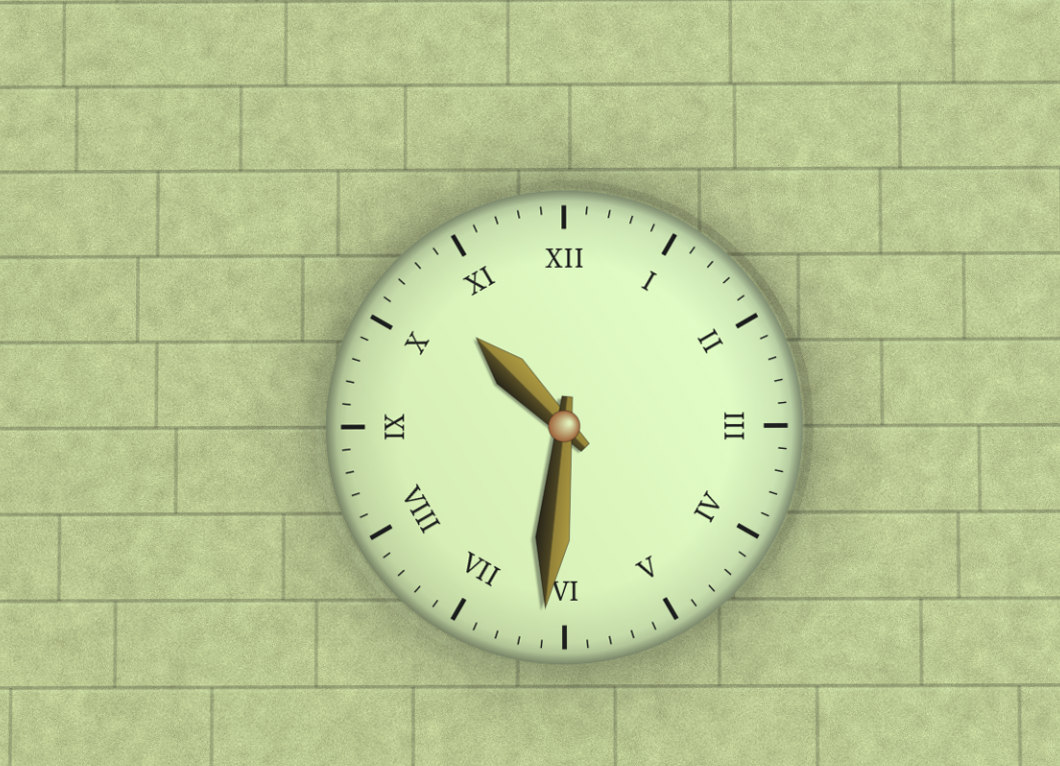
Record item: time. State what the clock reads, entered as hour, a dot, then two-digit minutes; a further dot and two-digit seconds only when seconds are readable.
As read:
10.31
